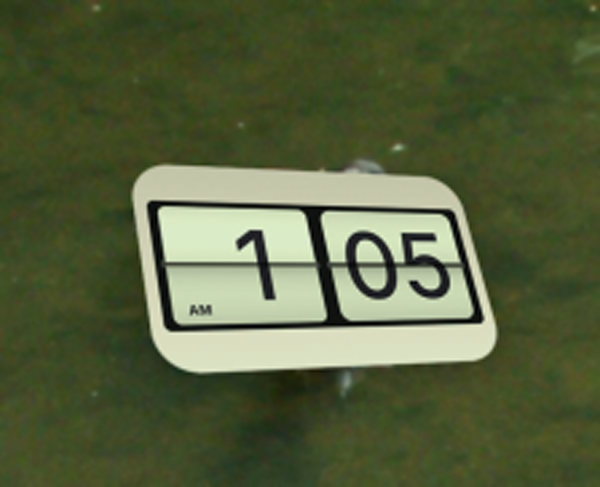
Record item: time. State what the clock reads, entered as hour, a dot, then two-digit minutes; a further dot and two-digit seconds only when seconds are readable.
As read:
1.05
